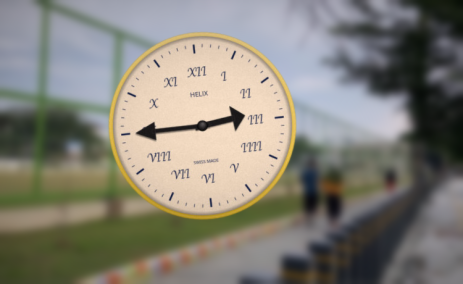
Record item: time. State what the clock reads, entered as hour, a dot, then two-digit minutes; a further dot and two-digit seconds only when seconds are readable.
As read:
2.45
